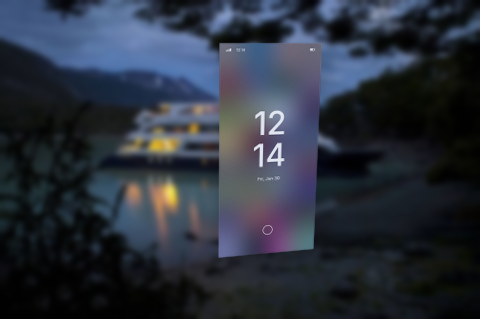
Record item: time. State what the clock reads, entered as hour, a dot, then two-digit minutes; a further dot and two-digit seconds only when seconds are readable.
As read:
12.14
